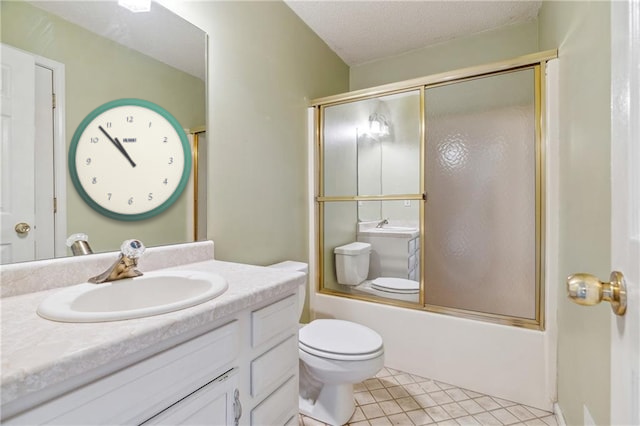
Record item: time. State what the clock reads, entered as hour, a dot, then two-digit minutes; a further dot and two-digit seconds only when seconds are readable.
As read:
10.53
